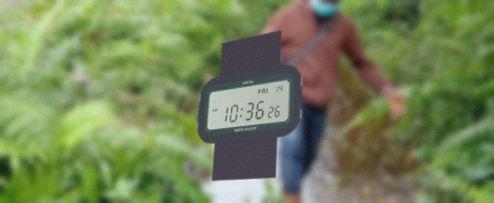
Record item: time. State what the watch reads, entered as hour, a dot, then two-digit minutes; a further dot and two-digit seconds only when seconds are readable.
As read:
10.36.26
